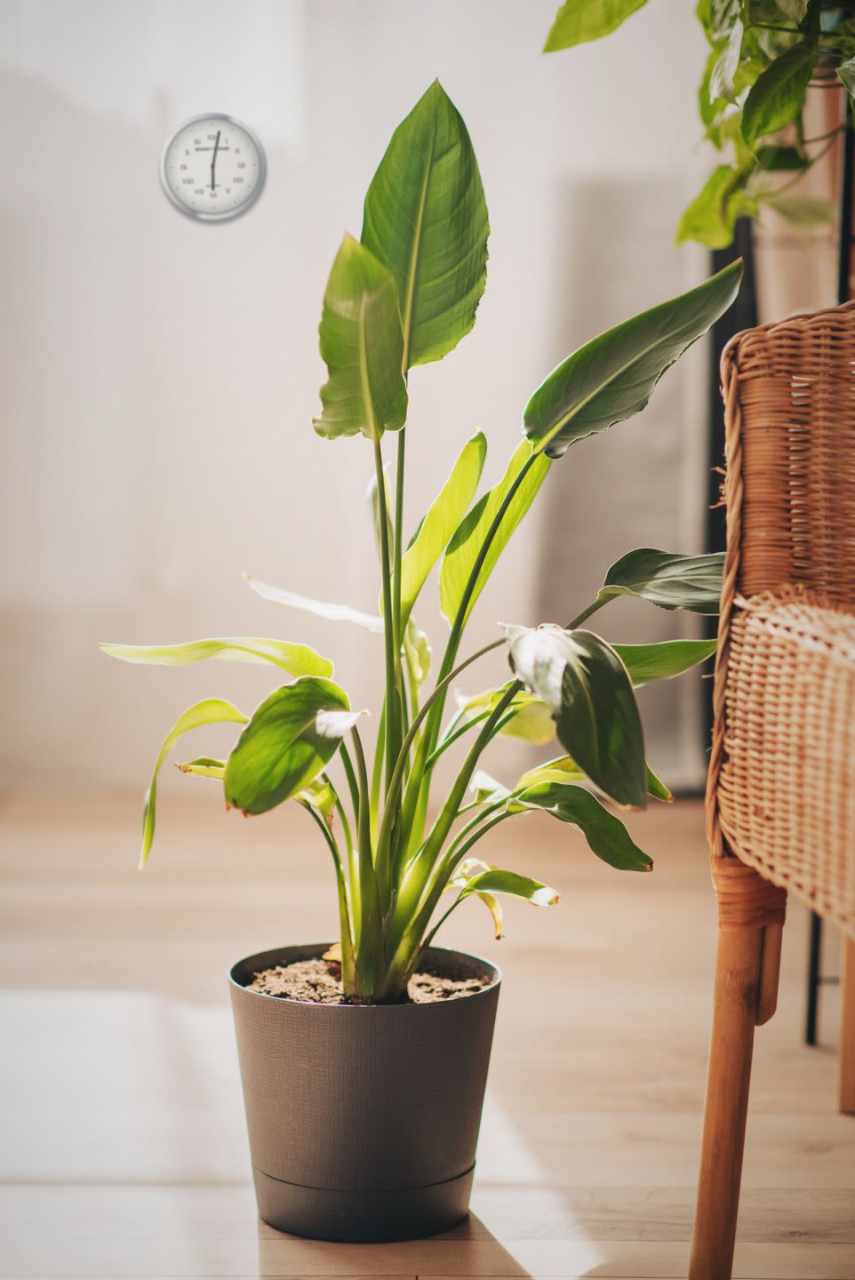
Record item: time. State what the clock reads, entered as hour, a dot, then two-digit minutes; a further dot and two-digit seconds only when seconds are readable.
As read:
6.02
